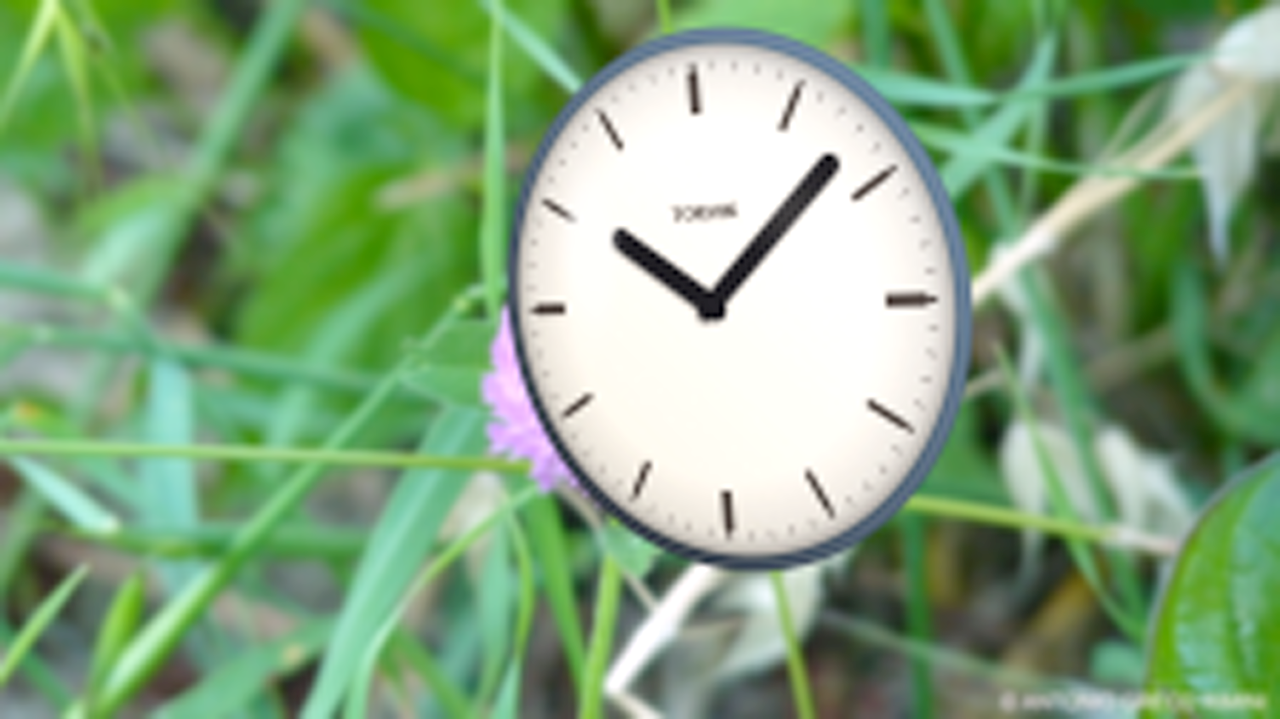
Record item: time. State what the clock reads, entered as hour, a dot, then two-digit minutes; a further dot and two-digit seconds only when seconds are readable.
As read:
10.08
